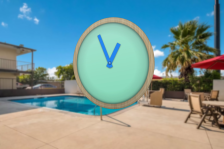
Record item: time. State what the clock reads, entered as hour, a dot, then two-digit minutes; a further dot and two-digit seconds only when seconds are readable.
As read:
12.56
